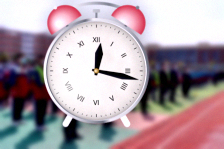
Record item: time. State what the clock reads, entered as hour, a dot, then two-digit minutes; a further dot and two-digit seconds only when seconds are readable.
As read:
12.17
